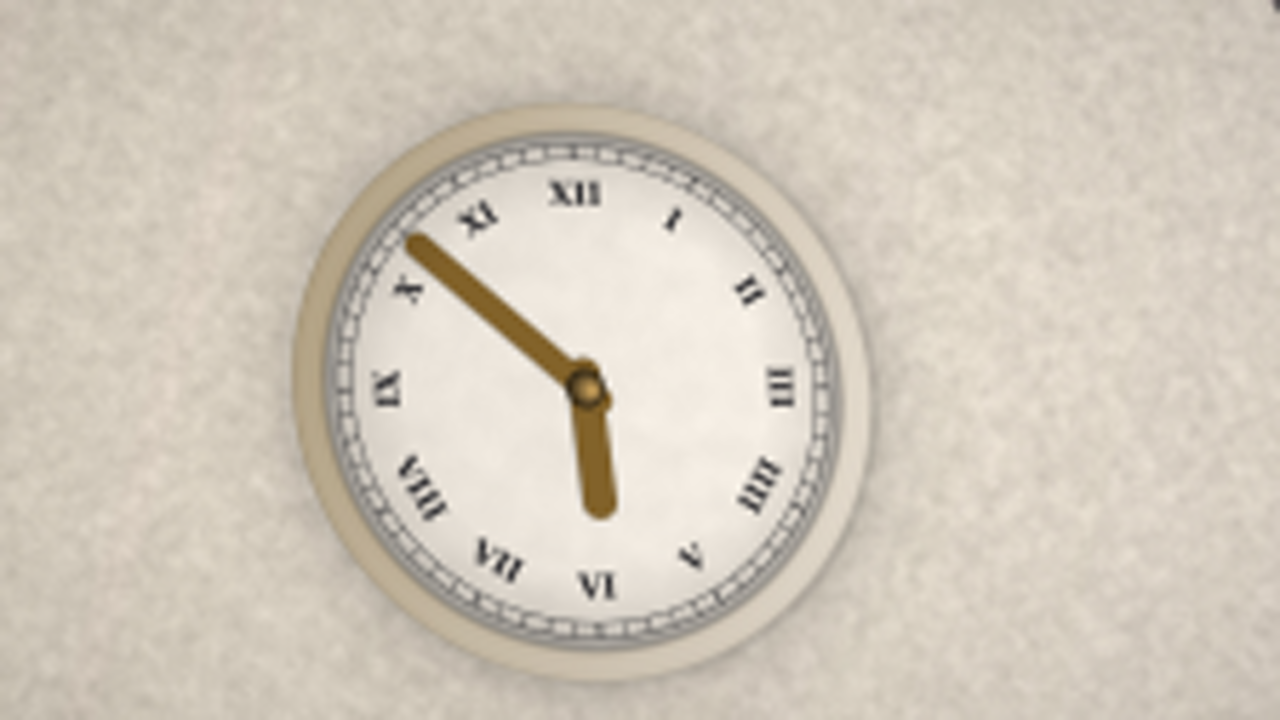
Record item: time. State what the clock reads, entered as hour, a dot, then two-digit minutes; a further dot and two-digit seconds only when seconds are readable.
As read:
5.52
